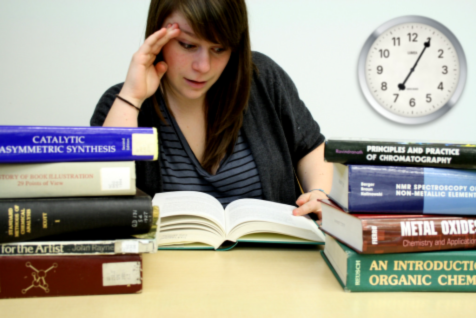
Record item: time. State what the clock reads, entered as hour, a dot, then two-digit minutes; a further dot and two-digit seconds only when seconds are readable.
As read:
7.05
